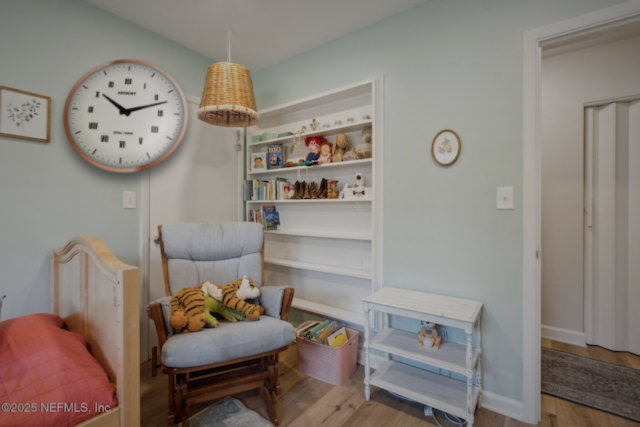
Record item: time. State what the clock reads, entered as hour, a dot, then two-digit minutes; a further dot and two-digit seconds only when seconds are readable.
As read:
10.12
